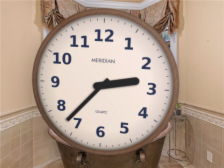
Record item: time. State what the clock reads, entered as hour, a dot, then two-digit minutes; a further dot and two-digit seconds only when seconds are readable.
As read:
2.37
